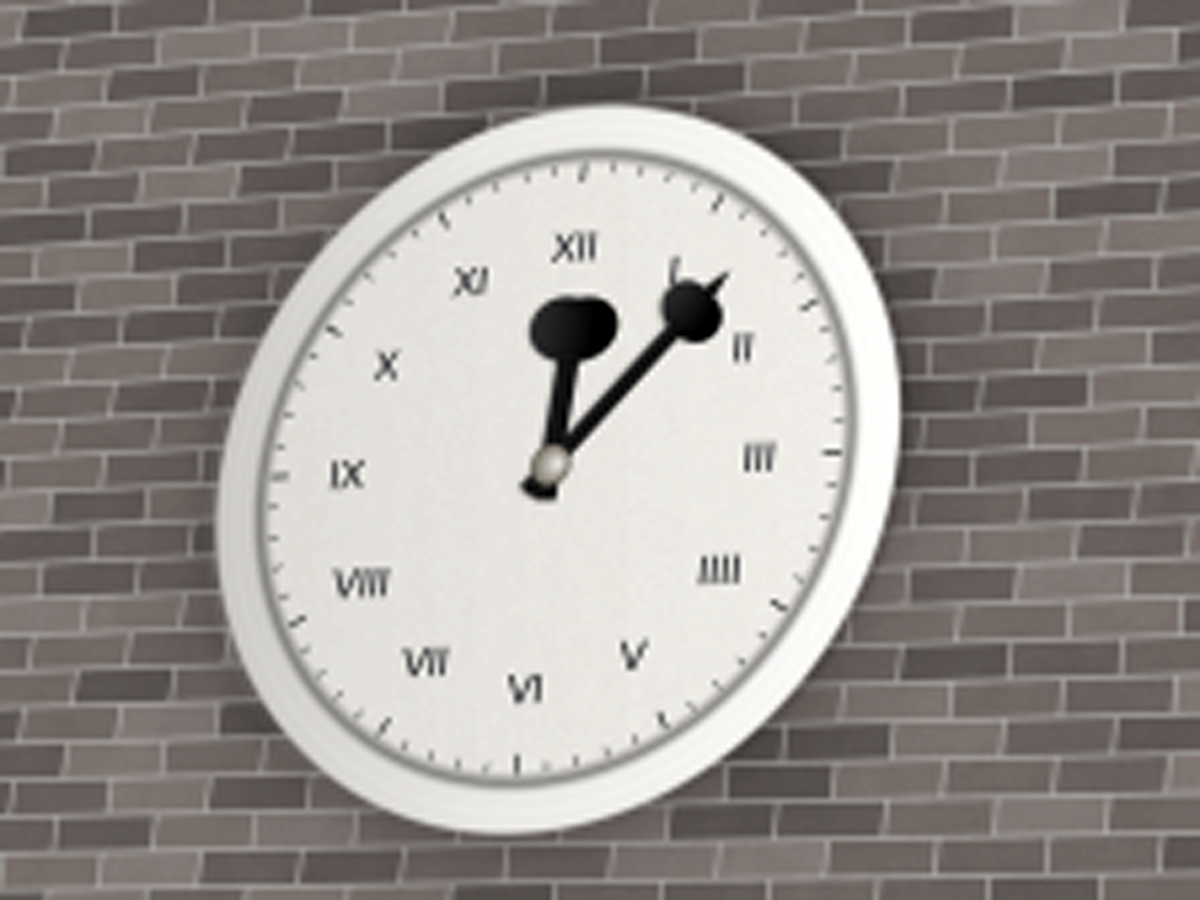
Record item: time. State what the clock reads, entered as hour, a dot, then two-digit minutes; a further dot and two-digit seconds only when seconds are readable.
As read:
12.07
